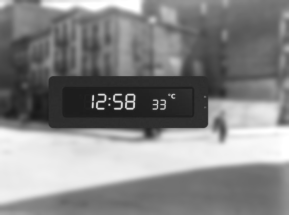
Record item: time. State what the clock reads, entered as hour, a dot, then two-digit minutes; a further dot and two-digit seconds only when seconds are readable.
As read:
12.58
